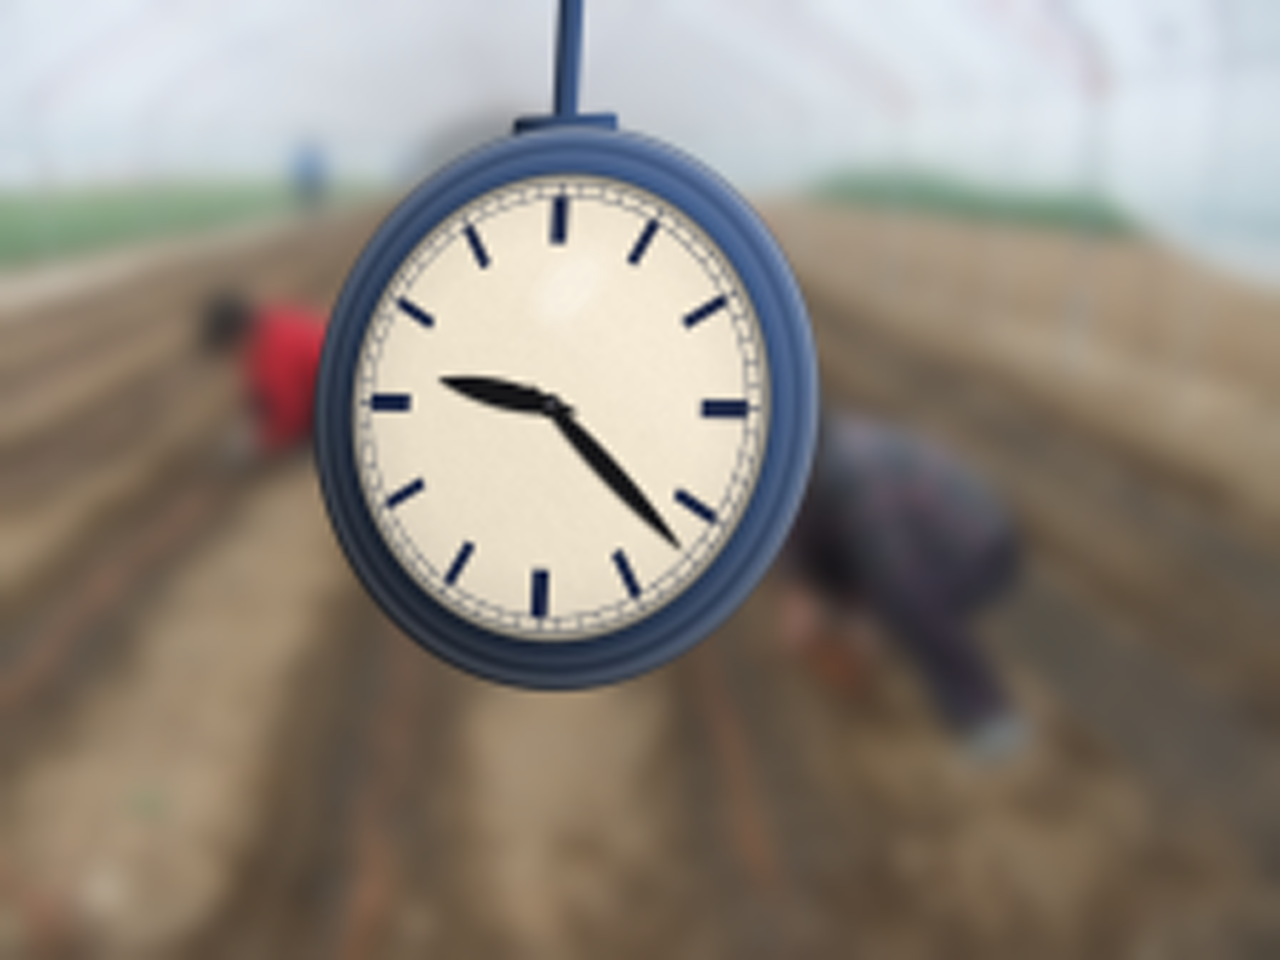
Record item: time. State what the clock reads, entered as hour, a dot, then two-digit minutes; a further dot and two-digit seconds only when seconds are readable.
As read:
9.22
